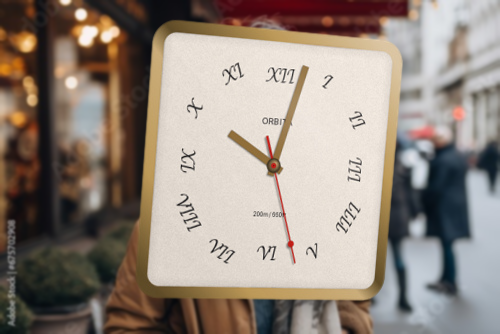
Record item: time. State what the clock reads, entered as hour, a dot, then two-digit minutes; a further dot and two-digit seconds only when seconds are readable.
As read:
10.02.27
